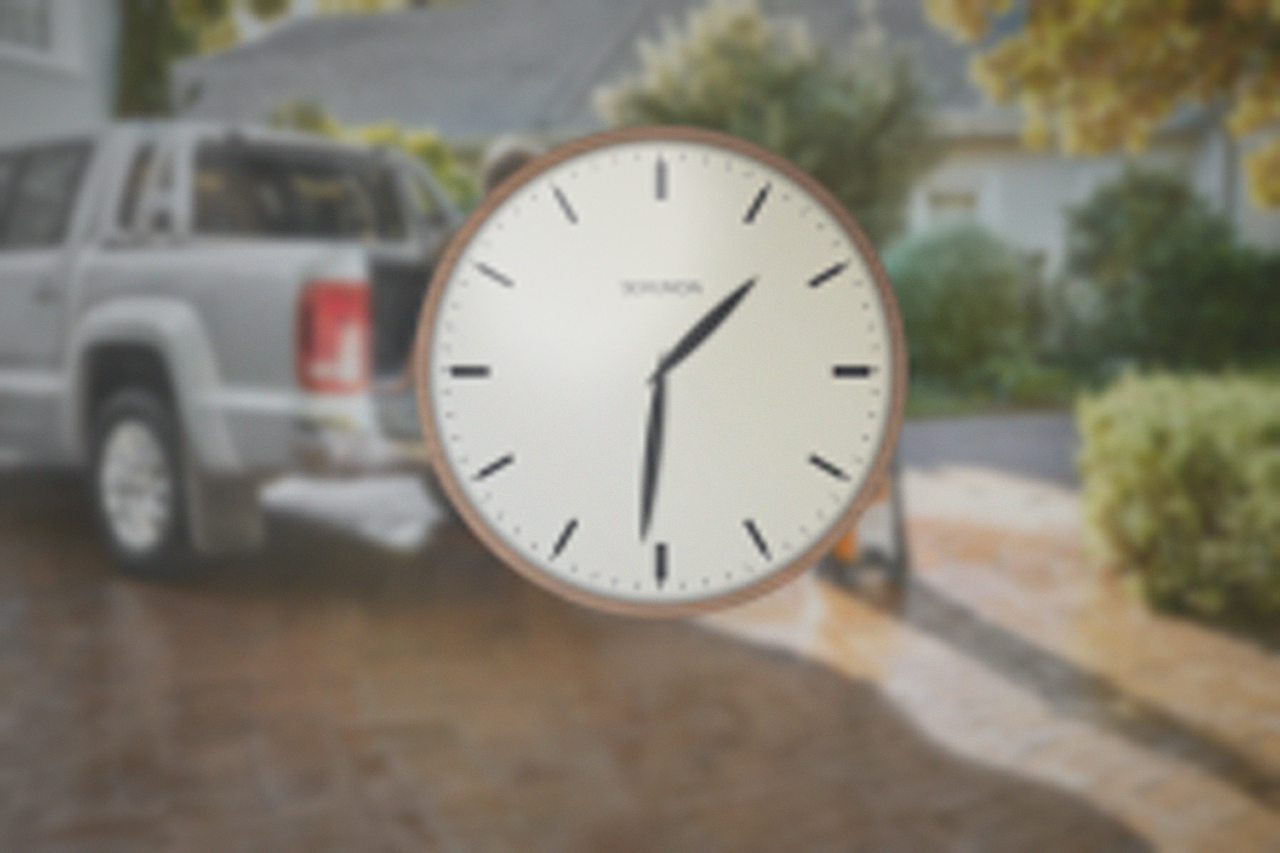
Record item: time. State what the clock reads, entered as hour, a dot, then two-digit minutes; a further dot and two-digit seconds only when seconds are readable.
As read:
1.31
